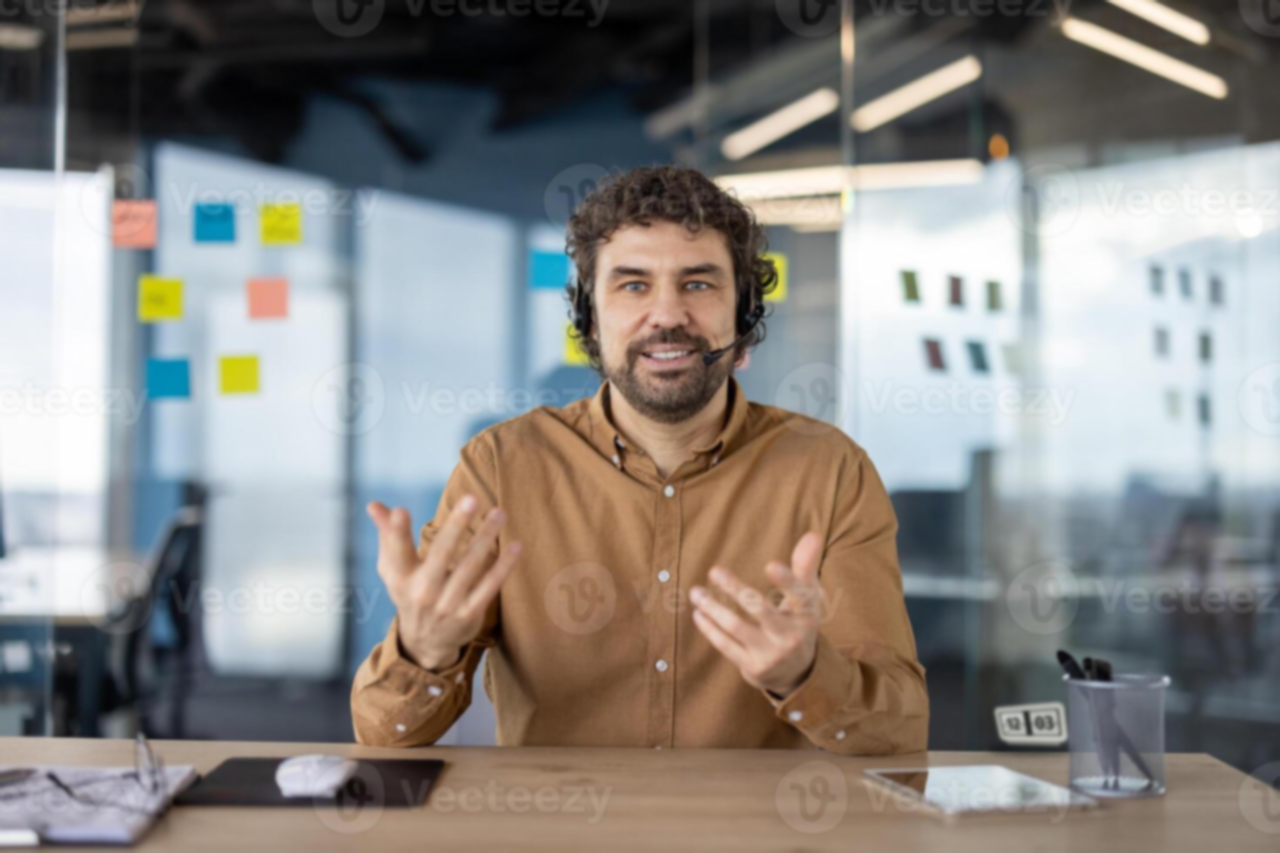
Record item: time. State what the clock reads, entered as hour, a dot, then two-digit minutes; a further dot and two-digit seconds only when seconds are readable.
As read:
12.03
